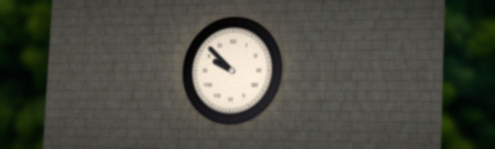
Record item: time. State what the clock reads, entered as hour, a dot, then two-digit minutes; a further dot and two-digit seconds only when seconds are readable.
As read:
9.52
